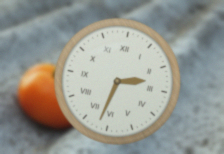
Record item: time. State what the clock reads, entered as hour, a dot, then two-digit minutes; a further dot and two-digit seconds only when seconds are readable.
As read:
2.32
